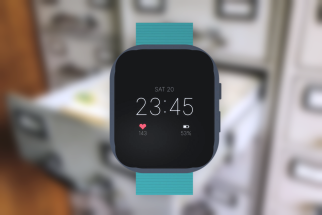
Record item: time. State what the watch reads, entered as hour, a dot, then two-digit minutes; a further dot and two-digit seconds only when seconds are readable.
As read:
23.45
